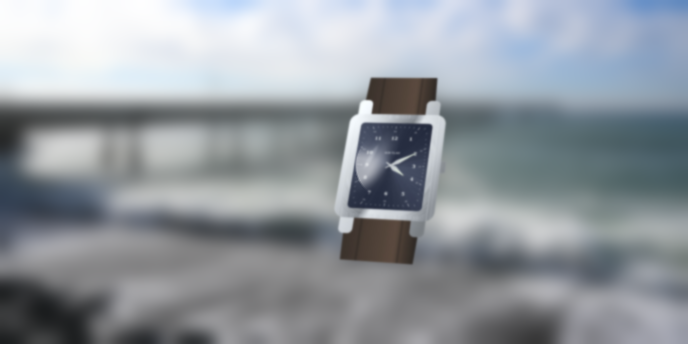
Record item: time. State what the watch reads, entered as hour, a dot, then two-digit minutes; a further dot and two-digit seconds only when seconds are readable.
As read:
4.10
